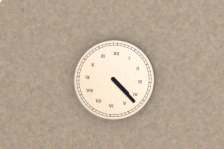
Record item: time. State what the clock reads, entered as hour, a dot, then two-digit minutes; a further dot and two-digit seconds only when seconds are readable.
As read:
4.22
